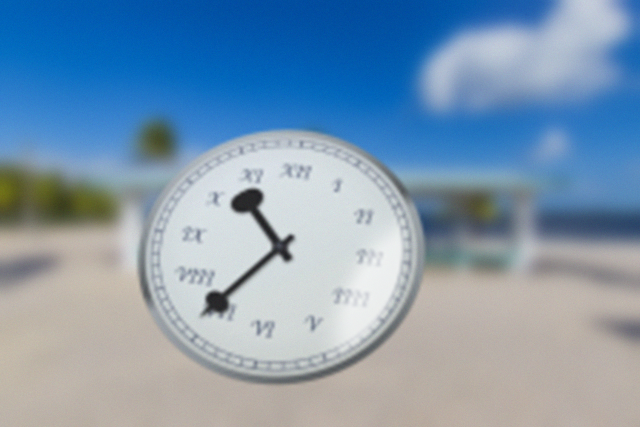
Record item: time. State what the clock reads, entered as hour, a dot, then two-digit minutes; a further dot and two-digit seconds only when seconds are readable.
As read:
10.36
